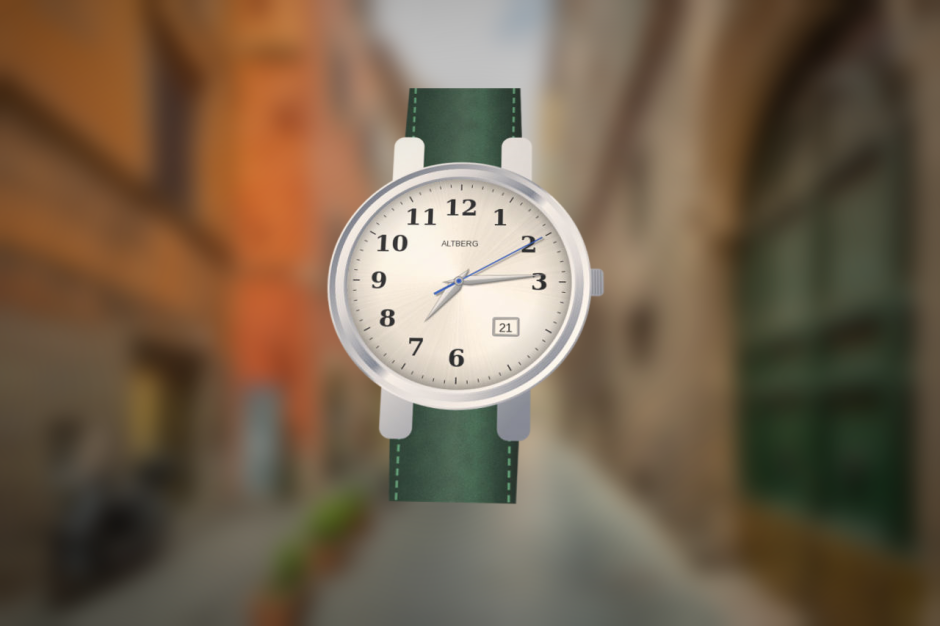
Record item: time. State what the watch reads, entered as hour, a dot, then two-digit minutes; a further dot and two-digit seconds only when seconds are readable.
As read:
7.14.10
